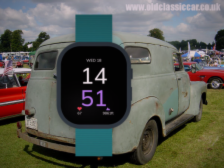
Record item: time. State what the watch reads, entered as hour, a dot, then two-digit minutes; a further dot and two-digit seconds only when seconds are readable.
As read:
14.51
